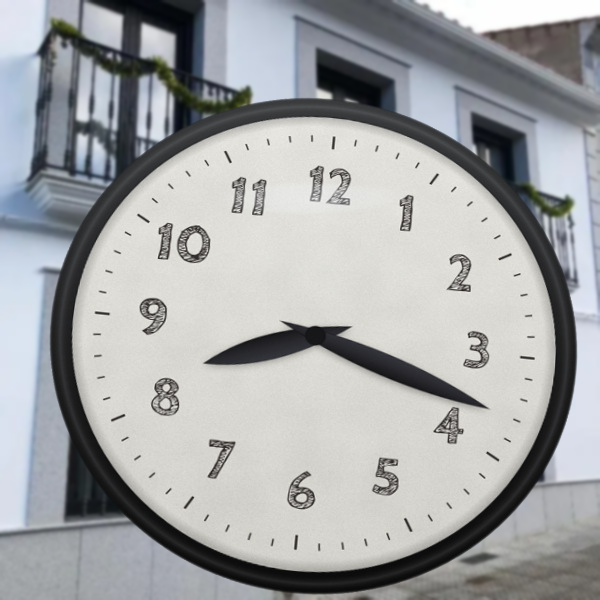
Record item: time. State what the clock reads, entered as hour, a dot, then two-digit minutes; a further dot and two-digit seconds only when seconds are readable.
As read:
8.18
